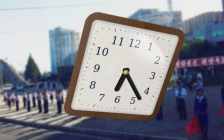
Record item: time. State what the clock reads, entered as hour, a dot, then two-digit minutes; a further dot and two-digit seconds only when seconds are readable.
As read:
6.23
